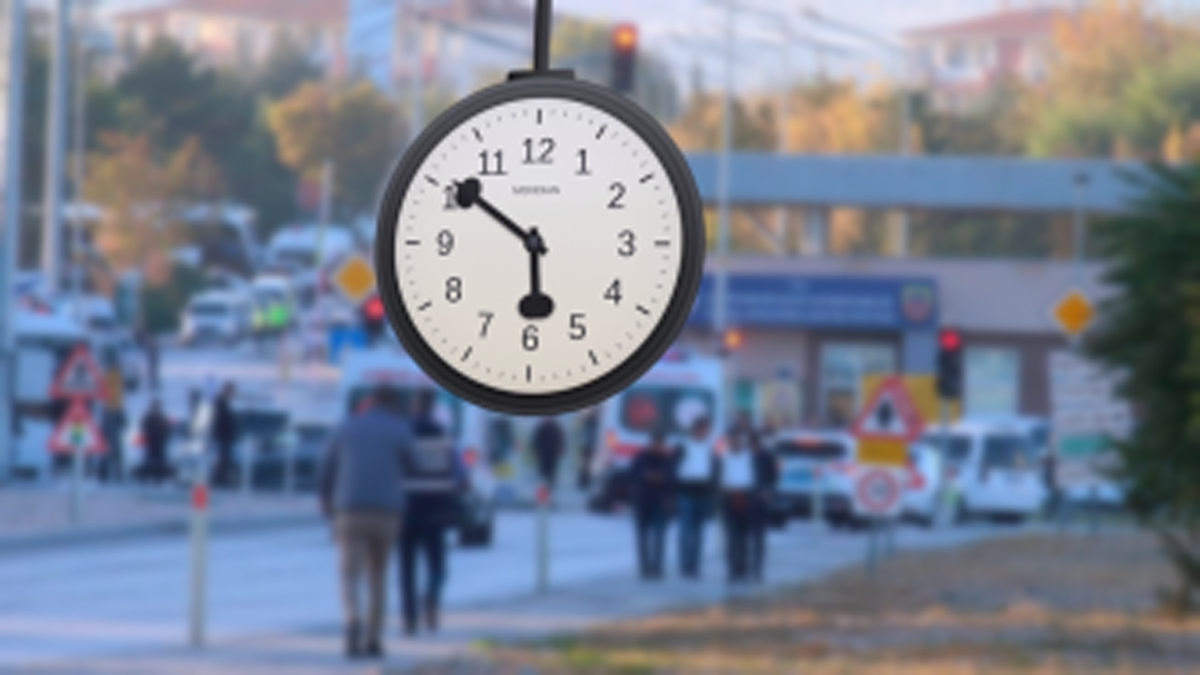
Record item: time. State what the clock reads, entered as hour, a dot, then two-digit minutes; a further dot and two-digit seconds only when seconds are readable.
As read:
5.51
